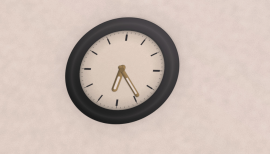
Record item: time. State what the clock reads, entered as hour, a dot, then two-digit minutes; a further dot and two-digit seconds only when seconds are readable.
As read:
6.24
